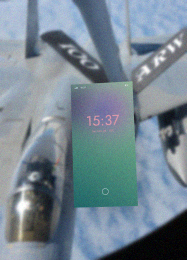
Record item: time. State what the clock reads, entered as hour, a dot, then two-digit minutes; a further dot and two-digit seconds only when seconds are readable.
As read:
15.37
